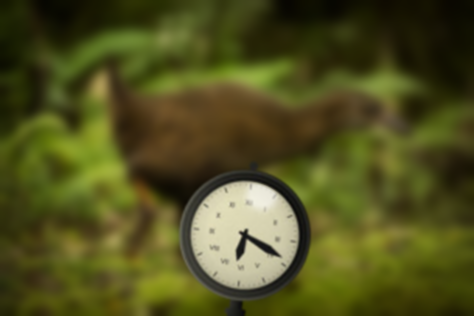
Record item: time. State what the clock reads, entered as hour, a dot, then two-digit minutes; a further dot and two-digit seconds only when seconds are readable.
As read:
6.19
